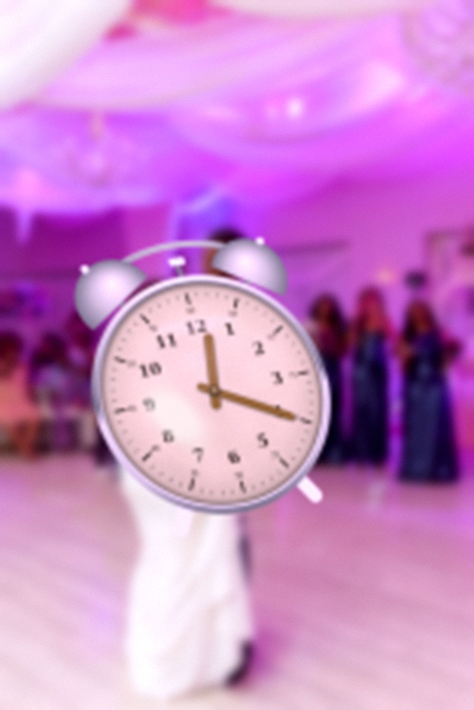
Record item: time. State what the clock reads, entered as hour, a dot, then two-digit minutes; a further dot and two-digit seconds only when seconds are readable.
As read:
12.20
